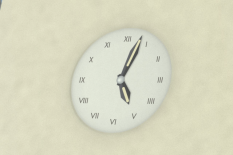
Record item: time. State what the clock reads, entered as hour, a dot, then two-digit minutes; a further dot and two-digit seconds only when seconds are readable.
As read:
5.03
